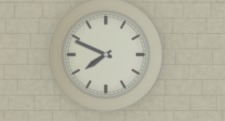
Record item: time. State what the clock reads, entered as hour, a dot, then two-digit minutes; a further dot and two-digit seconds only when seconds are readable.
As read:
7.49
